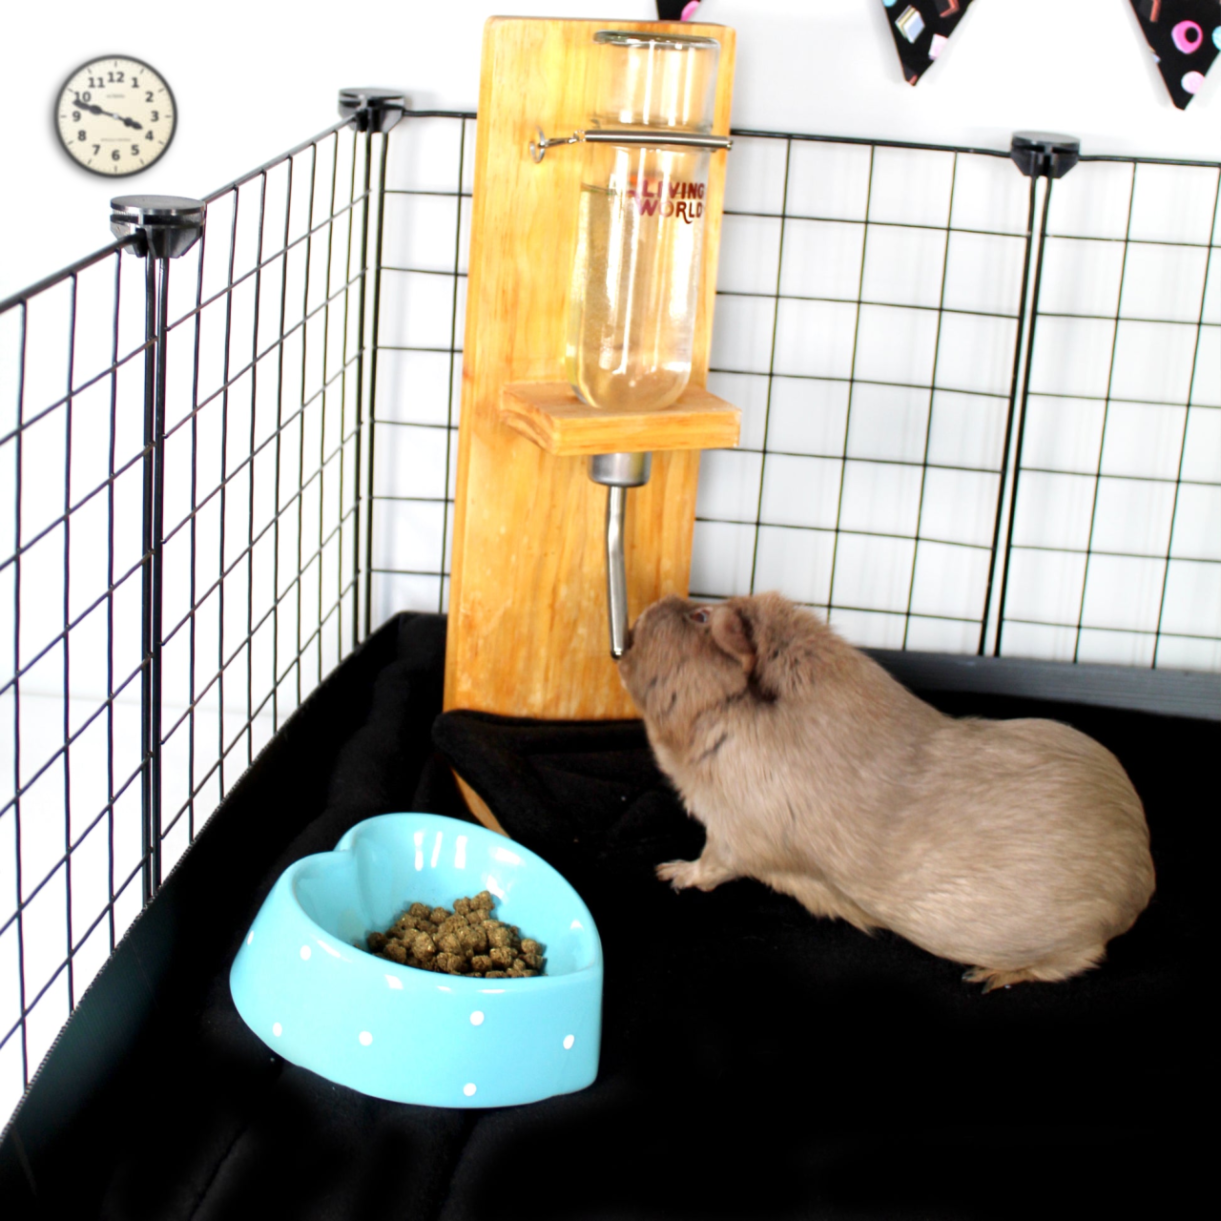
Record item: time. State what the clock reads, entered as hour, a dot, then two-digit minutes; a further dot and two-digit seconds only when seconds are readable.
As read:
3.48
